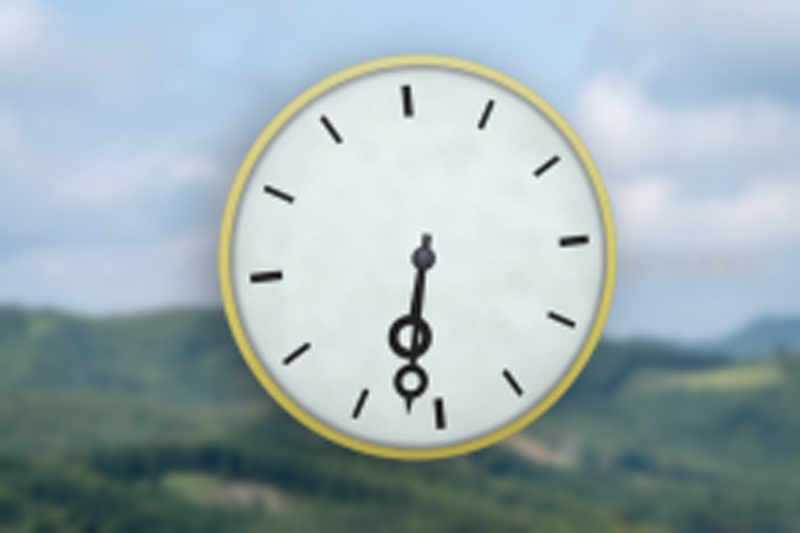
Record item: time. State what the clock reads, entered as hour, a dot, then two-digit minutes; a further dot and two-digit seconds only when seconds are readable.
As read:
6.32
